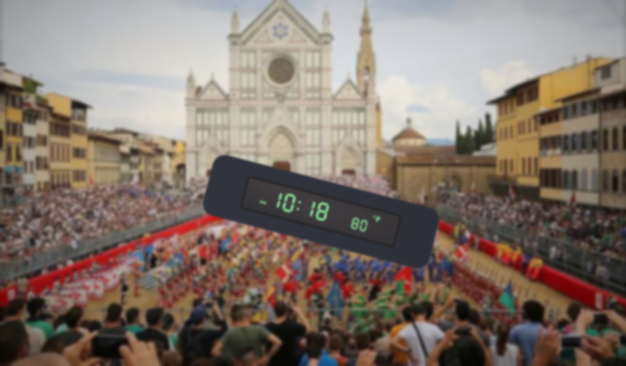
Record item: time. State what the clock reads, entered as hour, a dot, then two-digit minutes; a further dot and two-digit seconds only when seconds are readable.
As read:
10.18
